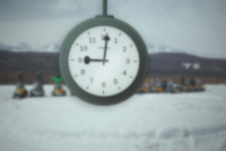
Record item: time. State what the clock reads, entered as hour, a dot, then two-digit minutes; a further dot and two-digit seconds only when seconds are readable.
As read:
9.01
